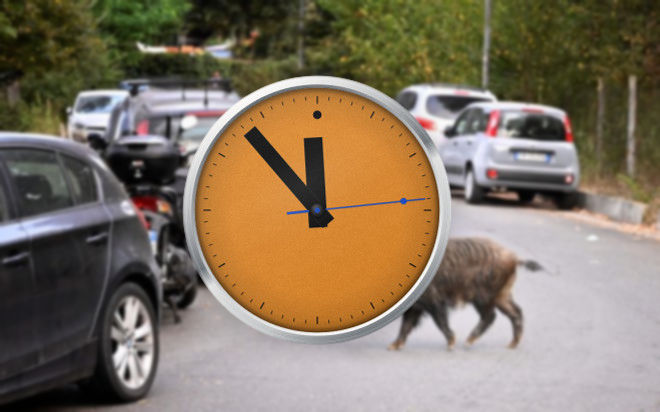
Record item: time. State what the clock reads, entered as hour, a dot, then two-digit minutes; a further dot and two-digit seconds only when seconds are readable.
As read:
11.53.14
